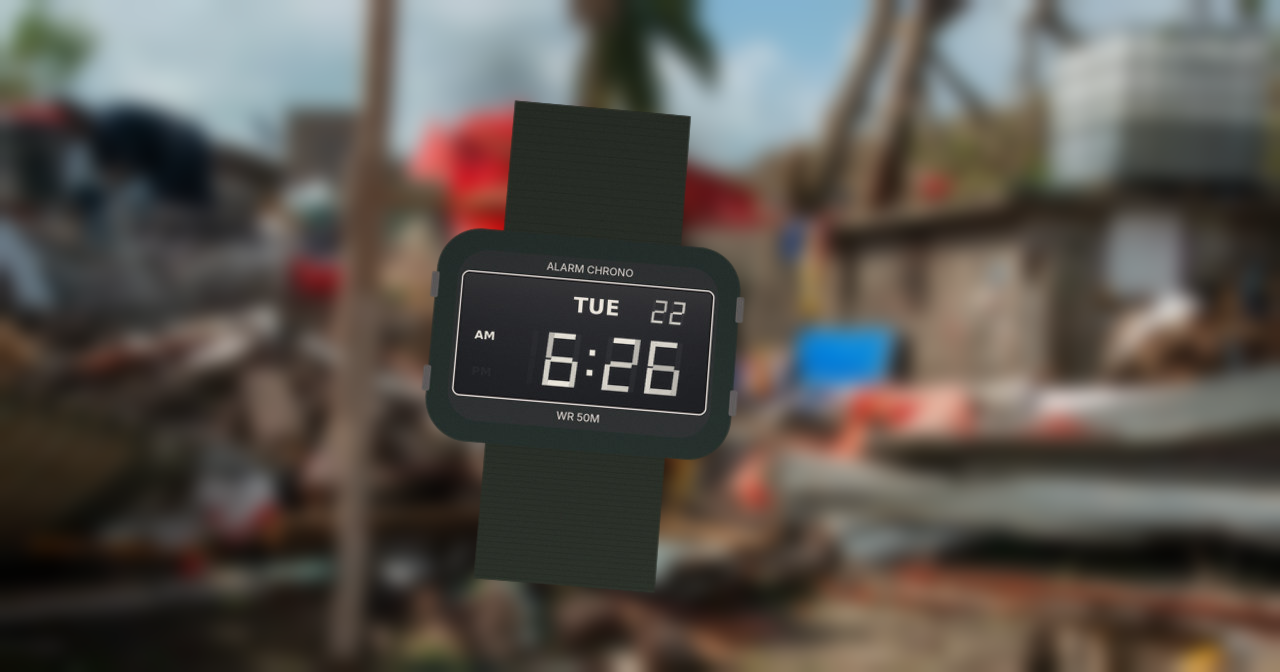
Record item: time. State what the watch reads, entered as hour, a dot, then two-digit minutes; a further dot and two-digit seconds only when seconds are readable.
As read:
6.26
